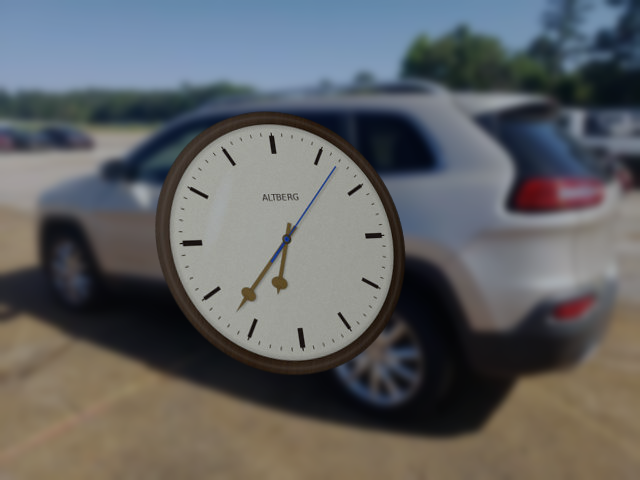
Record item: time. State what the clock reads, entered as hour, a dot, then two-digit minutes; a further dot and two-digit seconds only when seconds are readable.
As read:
6.37.07
